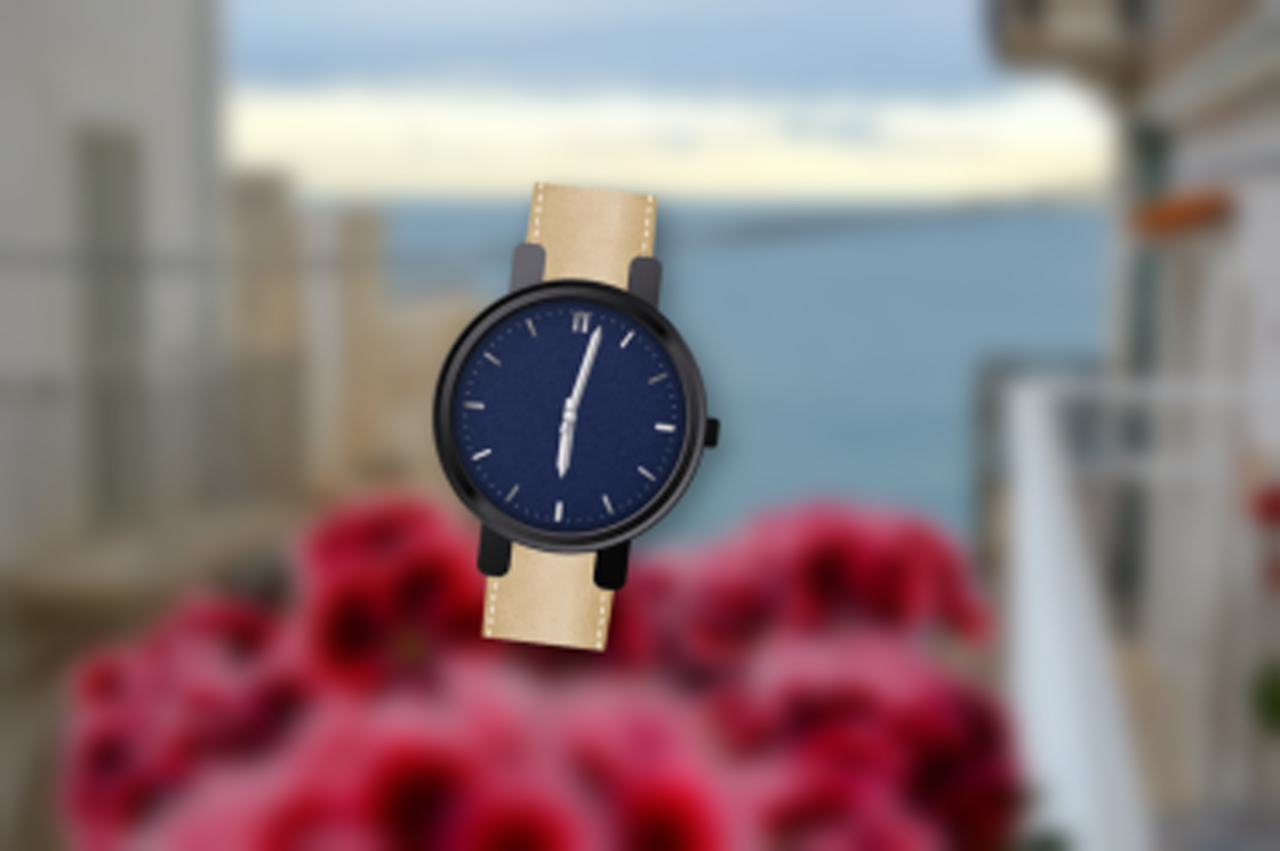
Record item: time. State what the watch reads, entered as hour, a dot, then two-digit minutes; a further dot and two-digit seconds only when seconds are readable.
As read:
6.02
